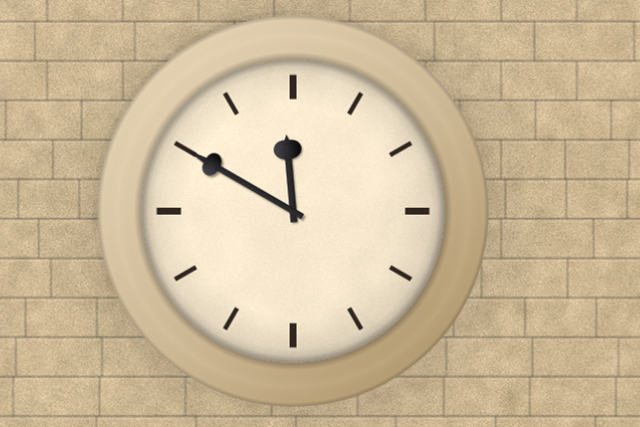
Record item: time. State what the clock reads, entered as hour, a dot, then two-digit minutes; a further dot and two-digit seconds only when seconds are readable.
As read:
11.50
